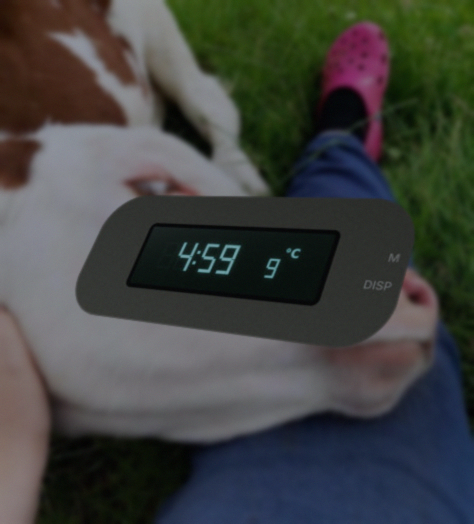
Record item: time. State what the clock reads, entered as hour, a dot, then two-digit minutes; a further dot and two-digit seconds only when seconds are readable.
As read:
4.59
